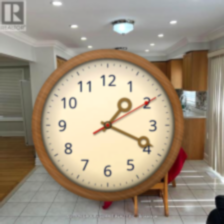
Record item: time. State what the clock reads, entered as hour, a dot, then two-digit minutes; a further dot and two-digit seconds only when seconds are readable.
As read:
1.19.10
